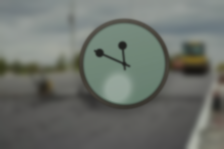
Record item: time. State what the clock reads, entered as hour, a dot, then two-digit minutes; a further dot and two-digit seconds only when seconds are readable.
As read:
11.49
